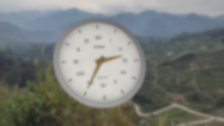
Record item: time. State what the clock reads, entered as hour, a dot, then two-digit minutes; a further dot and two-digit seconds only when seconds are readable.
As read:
2.35
